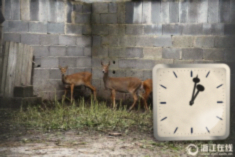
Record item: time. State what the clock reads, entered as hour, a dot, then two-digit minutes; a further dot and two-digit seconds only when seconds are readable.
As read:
1.02
